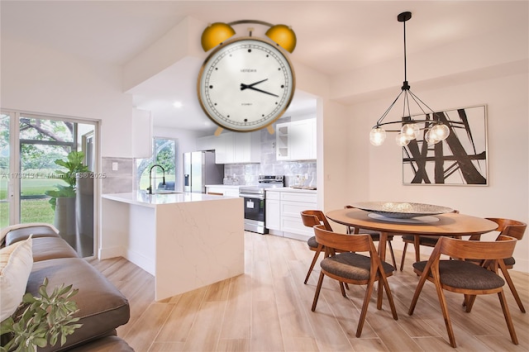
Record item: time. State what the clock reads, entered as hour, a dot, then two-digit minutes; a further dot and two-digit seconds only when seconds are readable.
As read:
2.18
